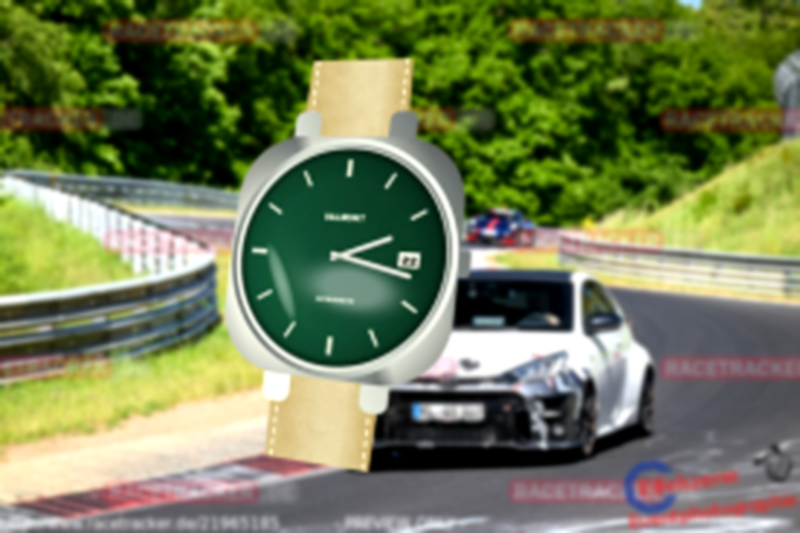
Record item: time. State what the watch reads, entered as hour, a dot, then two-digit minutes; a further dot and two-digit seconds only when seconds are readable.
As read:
2.17
